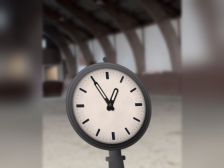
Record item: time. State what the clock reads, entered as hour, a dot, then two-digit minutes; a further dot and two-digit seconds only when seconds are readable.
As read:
12.55
